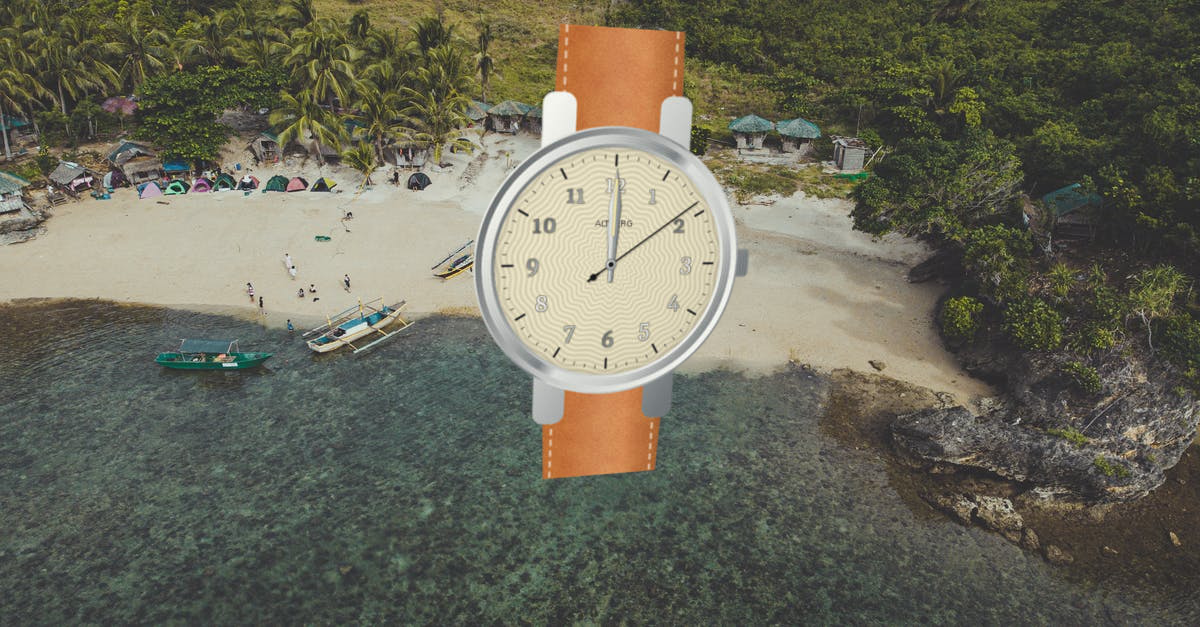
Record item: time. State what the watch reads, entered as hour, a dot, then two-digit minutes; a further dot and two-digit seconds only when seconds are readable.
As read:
12.00.09
